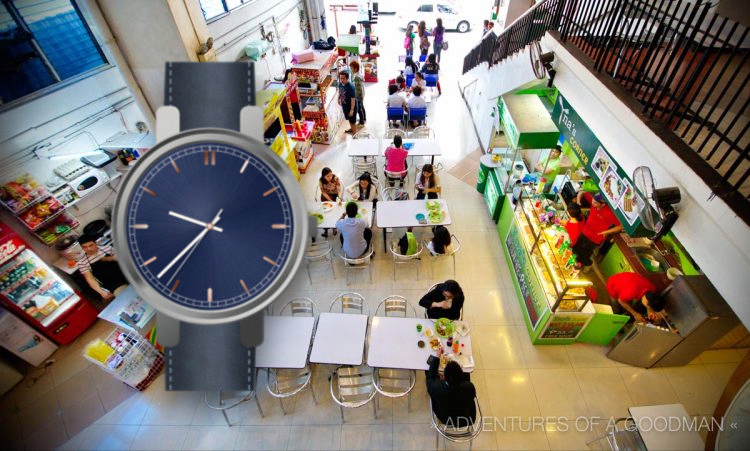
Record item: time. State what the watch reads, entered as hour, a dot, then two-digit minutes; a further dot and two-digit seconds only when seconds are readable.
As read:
9.37.36
